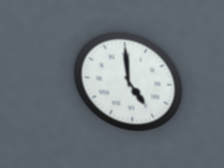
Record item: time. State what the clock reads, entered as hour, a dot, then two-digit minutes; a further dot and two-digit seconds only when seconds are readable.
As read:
5.00
